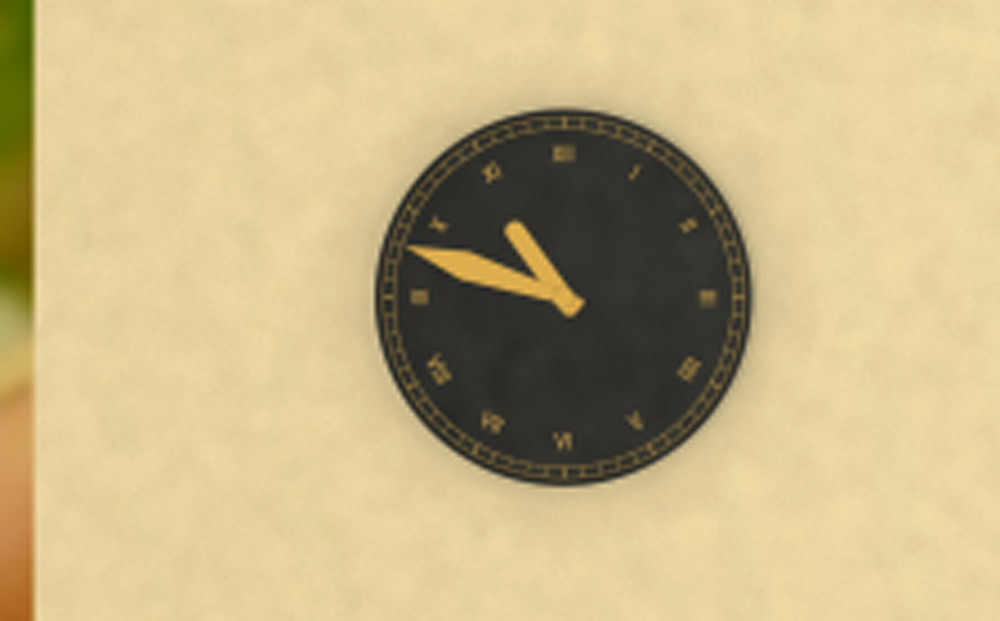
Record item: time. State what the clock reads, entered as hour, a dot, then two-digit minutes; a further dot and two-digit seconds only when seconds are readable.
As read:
10.48
